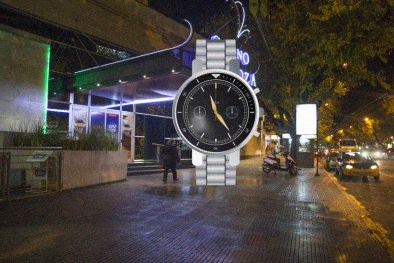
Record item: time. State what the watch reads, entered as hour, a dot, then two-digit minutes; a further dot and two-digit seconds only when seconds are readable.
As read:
11.24
